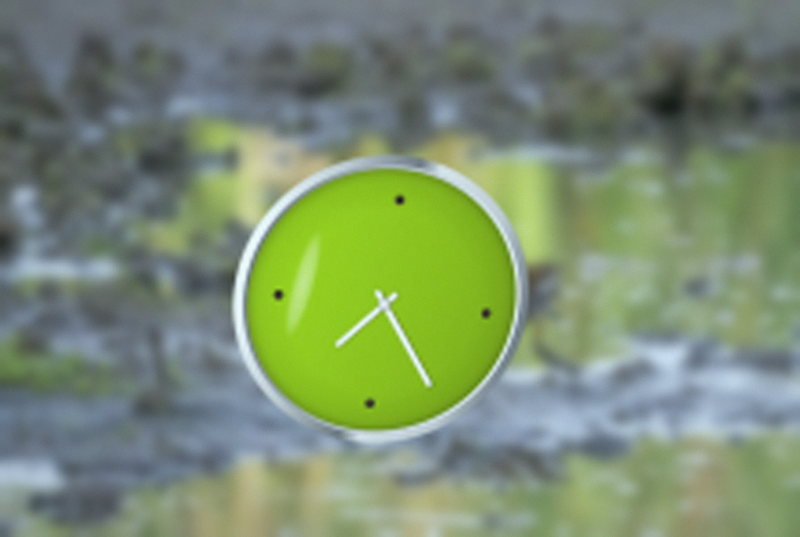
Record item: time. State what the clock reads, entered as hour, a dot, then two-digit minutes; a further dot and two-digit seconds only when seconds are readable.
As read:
7.24
